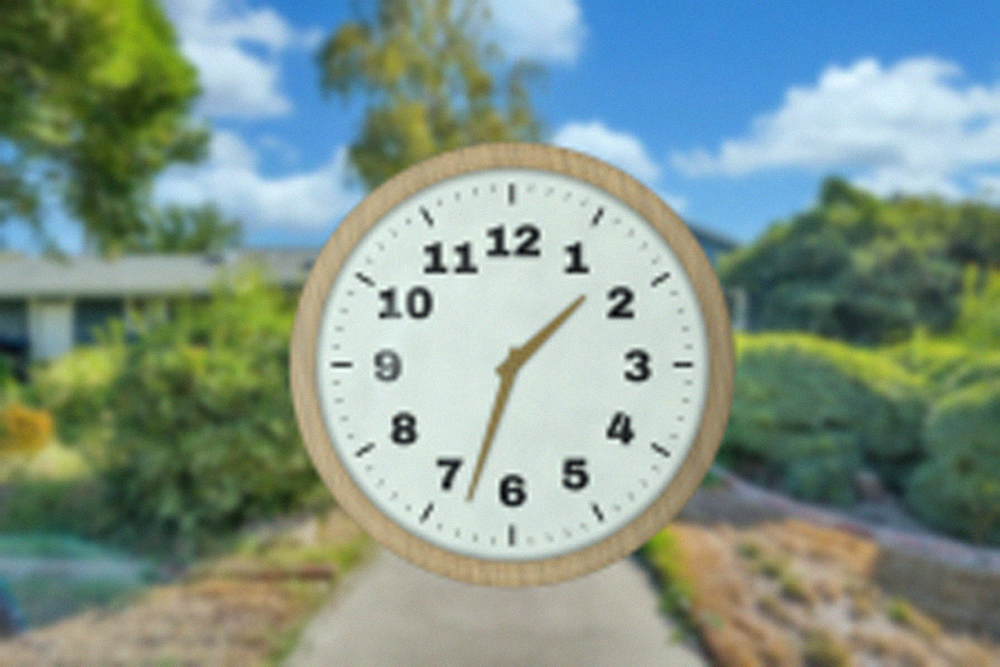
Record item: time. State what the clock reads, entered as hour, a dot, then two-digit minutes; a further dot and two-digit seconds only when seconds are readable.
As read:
1.33
